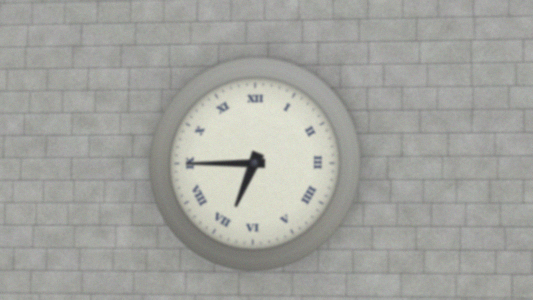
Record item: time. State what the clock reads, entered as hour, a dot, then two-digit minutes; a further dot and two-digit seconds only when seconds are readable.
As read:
6.45
